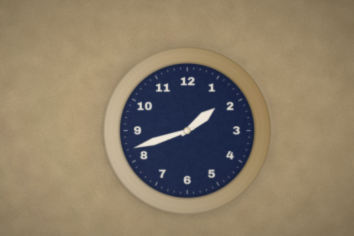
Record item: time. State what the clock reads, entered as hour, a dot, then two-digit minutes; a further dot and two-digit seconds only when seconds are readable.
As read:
1.42
